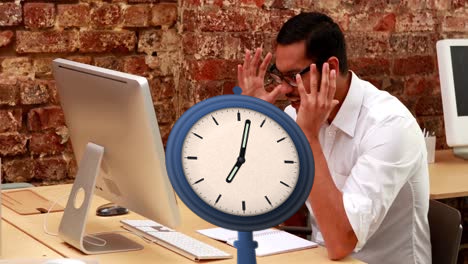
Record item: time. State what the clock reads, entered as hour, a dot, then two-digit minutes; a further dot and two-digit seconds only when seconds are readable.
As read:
7.02
